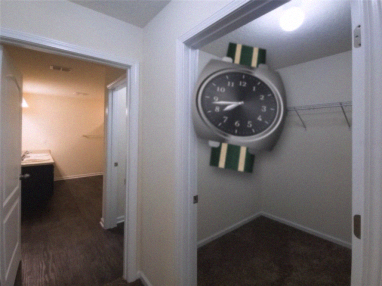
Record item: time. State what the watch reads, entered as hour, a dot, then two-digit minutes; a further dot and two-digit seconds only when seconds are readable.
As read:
7.43
